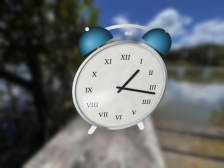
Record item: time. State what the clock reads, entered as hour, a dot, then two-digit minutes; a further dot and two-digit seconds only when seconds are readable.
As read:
1.17
